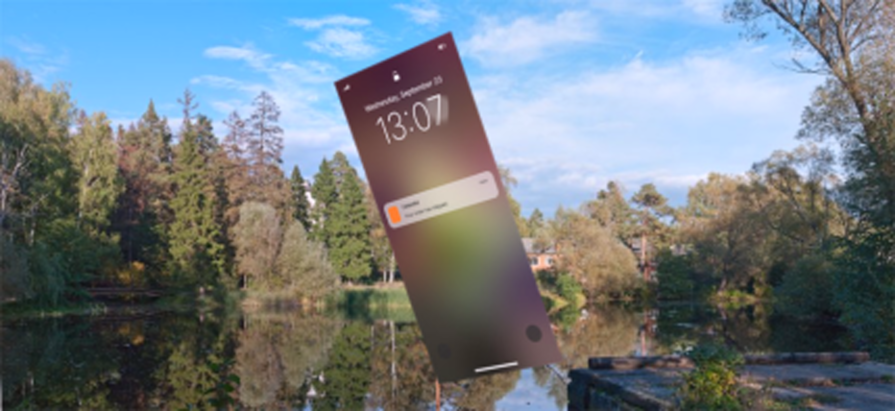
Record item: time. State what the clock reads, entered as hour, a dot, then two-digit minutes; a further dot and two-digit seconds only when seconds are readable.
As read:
13.07
